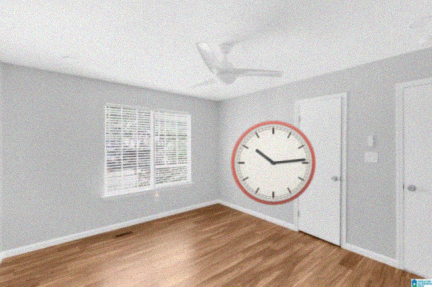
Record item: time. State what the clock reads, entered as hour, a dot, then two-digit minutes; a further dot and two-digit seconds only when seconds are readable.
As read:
10.14
